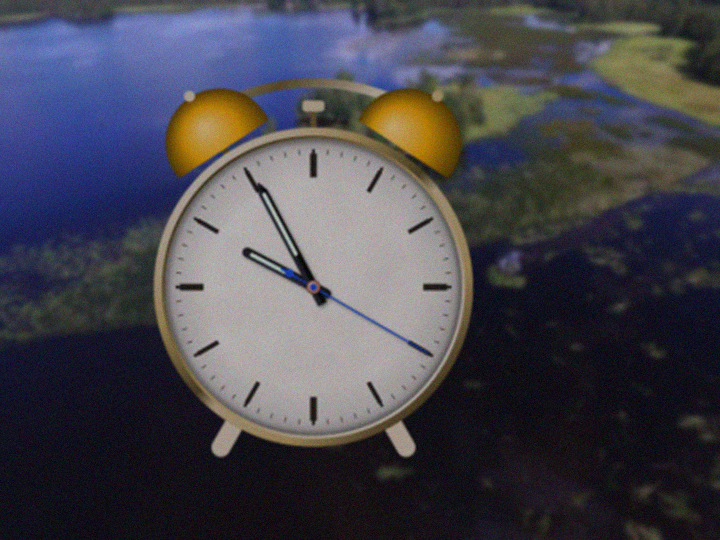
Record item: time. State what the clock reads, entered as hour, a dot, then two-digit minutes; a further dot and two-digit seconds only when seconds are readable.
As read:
9.55.20
